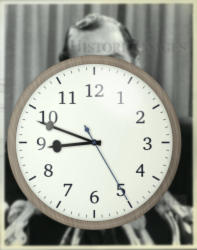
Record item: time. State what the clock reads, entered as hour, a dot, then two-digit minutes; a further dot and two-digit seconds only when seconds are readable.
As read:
8.48.25
